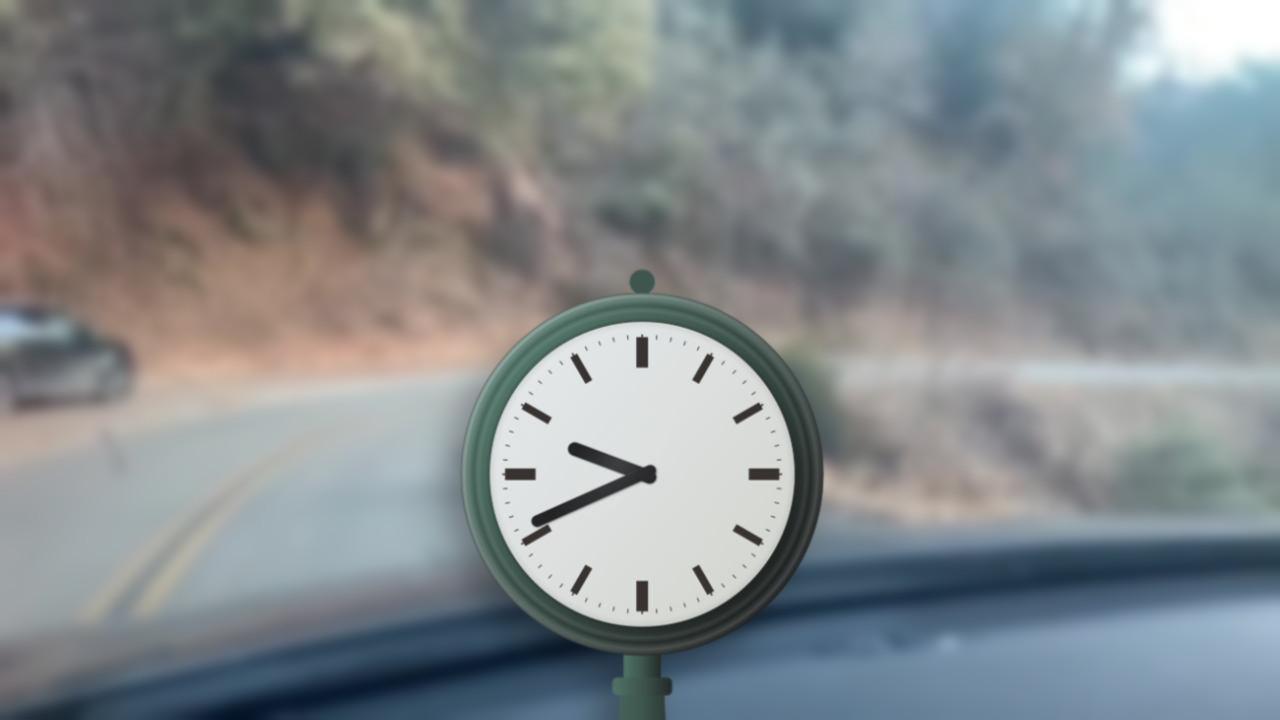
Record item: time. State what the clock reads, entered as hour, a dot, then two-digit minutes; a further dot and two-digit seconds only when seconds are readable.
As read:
9.41
